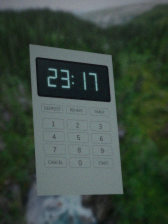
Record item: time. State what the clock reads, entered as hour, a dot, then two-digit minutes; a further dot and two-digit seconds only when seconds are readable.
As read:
23.17
